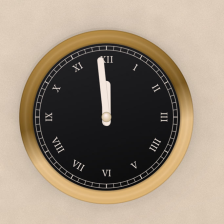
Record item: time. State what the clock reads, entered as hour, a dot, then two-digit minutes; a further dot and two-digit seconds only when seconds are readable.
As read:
11.59
